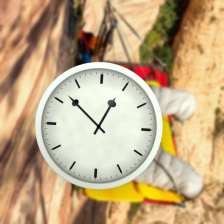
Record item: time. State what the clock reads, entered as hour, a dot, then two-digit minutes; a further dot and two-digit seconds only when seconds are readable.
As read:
12.52
